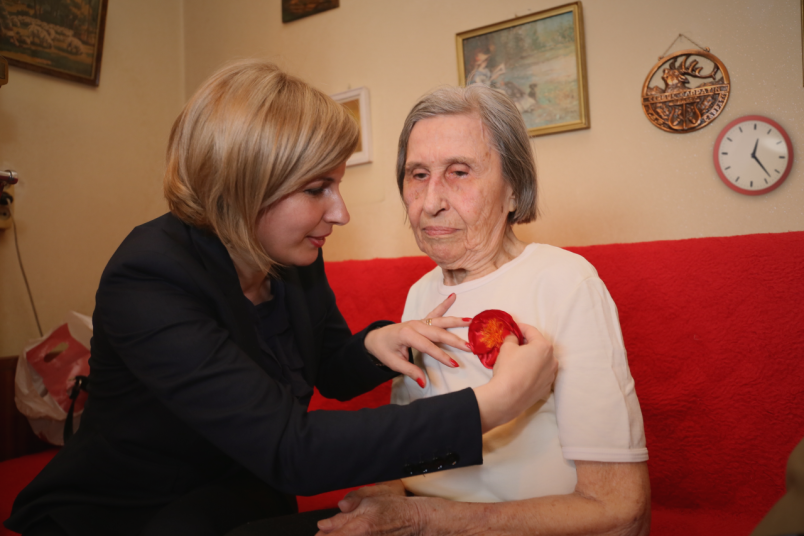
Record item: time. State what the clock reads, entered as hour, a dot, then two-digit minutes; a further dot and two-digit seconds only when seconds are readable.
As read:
12.23
